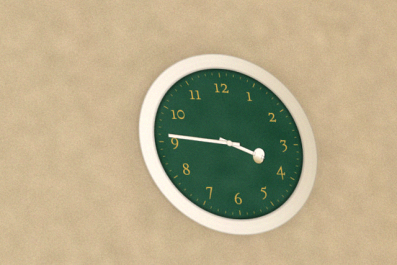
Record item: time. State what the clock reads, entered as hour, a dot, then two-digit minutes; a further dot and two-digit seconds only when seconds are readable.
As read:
3.46
